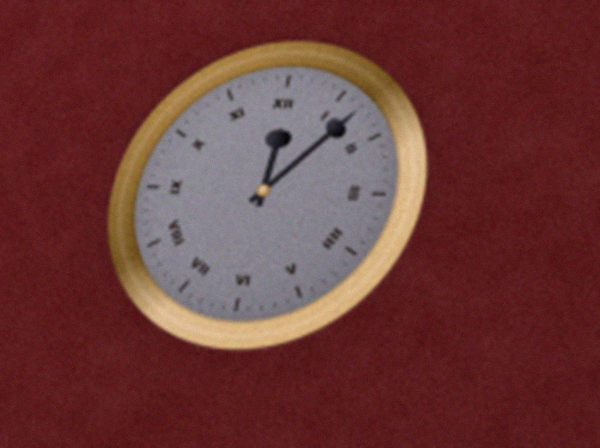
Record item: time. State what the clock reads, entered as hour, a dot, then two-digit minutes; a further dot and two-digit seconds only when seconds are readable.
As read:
12.07
